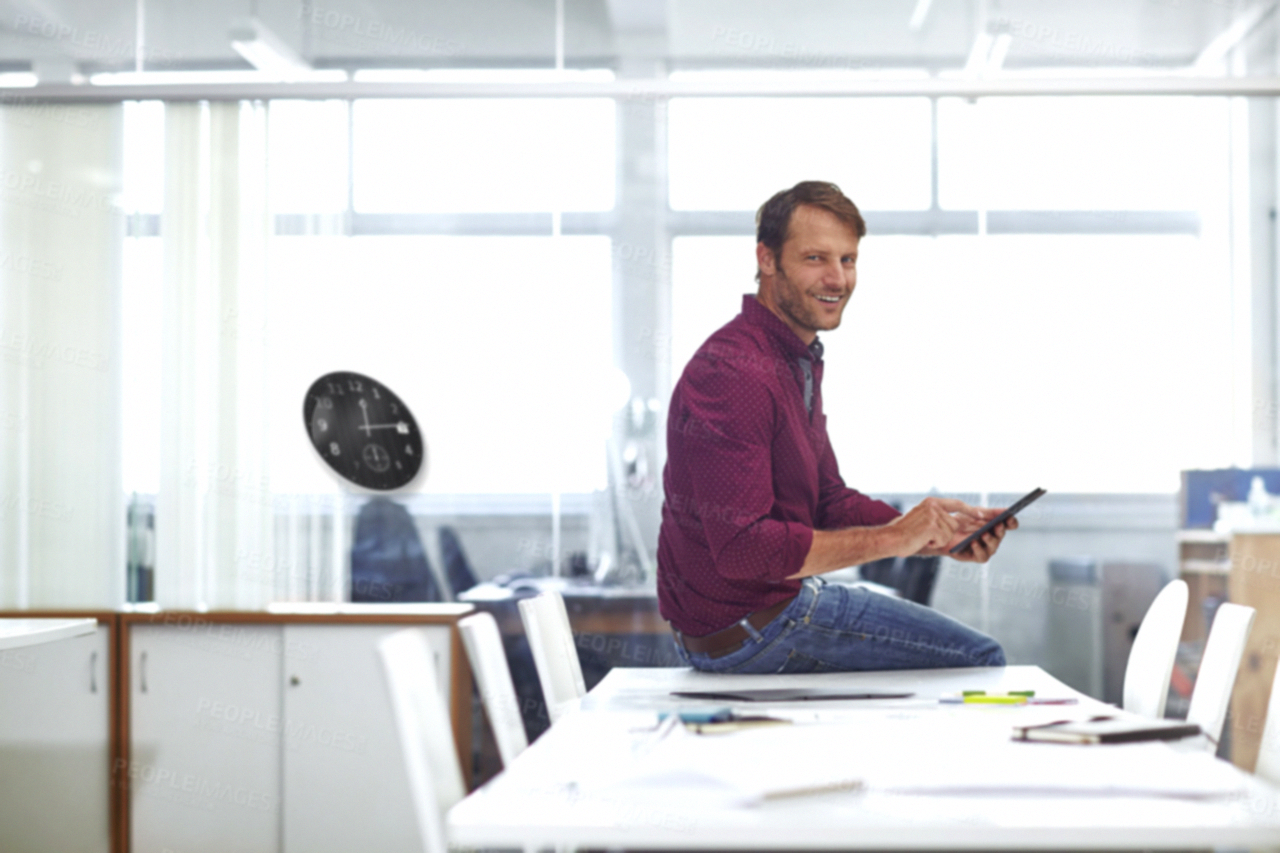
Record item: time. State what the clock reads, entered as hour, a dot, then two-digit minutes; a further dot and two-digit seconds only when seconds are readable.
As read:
12.14
